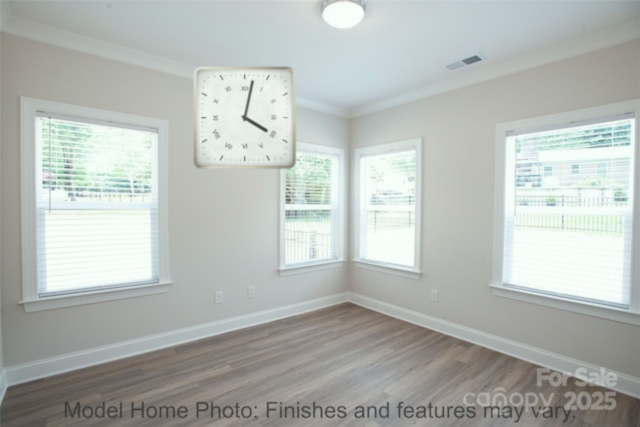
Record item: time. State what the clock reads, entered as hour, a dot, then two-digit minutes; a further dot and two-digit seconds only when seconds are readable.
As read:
4.02
